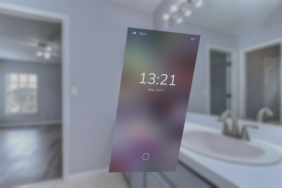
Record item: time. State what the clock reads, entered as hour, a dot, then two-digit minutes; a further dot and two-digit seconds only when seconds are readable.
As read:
13.21
